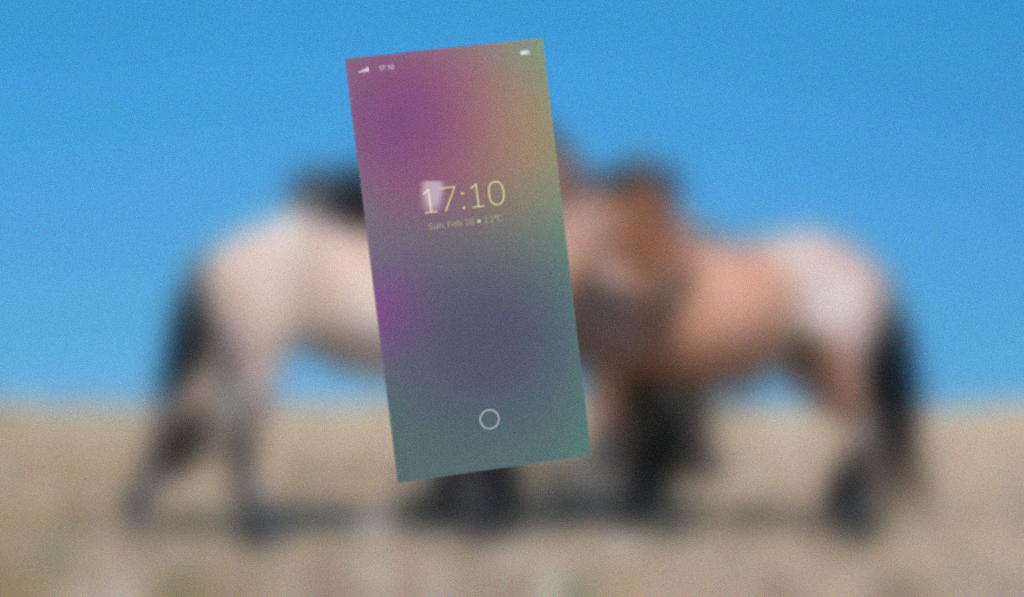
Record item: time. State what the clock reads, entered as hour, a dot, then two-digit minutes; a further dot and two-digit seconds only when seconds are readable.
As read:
17.10
